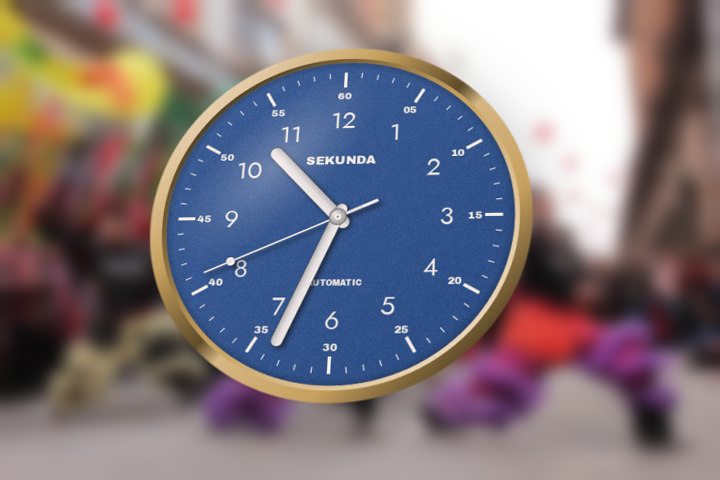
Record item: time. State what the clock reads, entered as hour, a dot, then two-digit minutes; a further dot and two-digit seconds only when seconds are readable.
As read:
10.33.41
